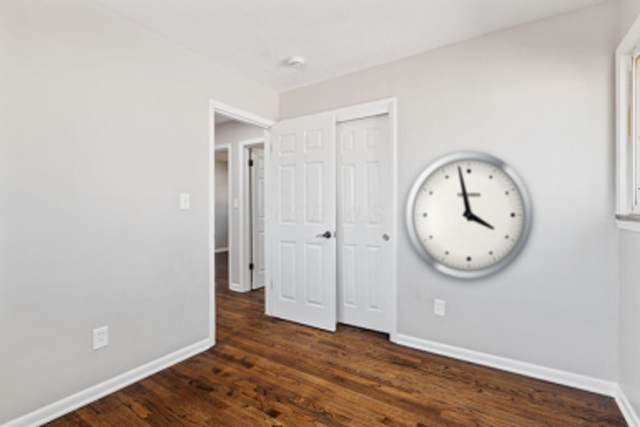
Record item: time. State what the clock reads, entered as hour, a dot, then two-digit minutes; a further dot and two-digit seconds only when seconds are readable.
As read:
3.58
